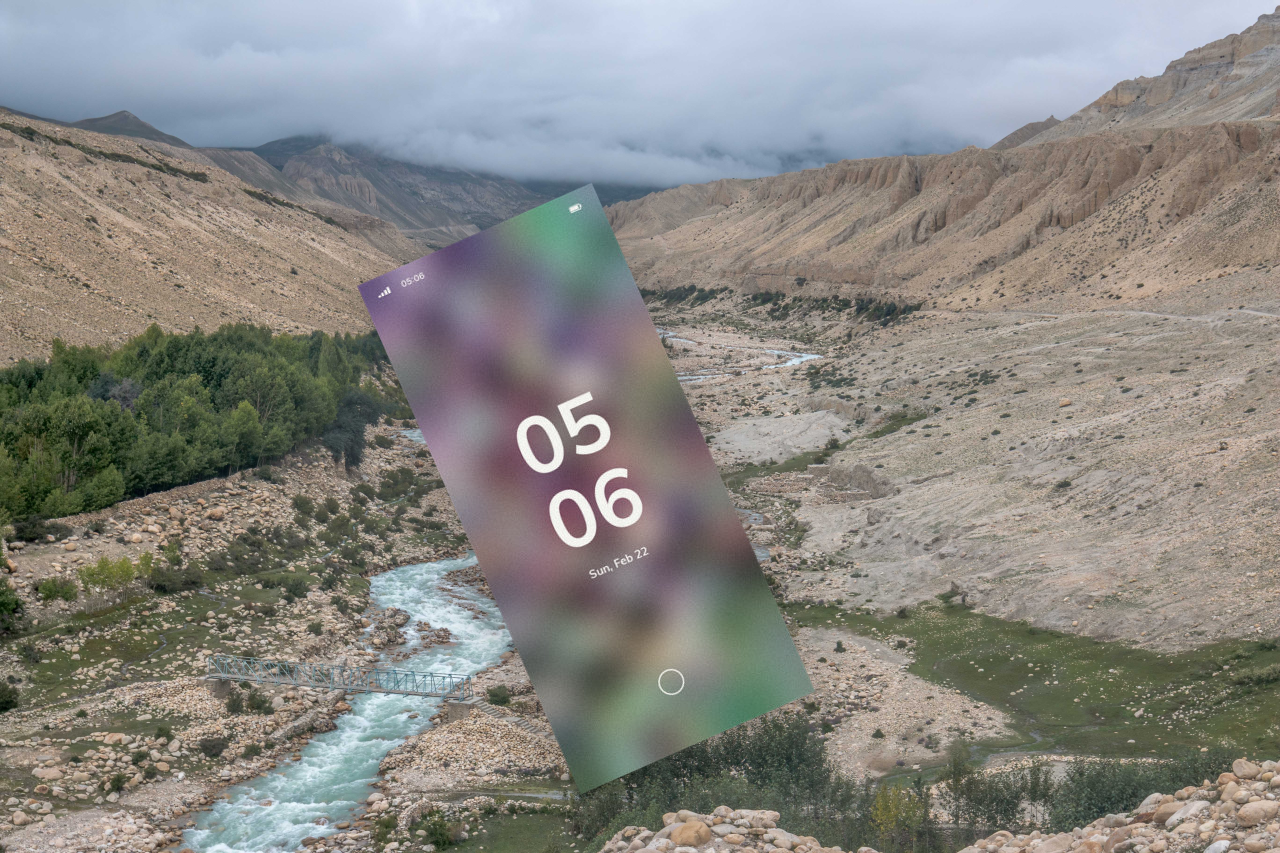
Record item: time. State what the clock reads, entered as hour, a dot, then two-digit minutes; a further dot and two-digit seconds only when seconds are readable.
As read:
5.06
